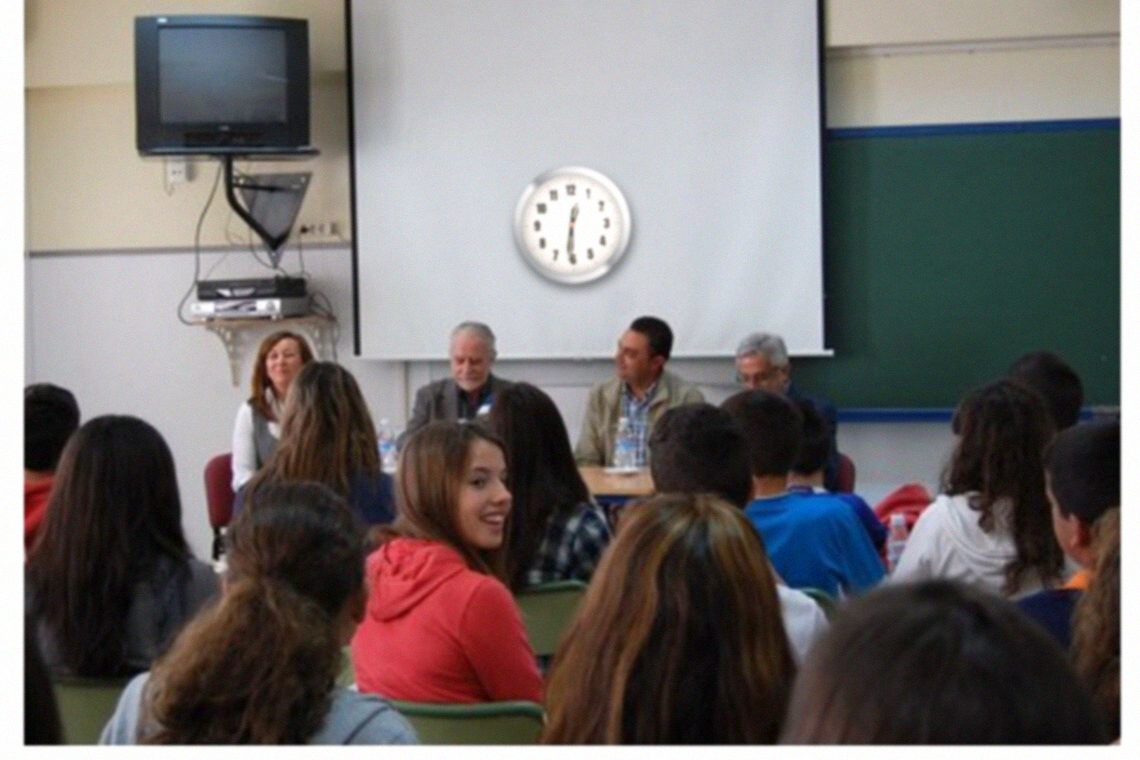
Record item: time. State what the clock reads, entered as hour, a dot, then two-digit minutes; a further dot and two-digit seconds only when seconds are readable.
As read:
12.31
